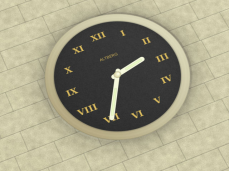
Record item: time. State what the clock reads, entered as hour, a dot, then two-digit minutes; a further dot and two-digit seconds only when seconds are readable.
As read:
2.35
